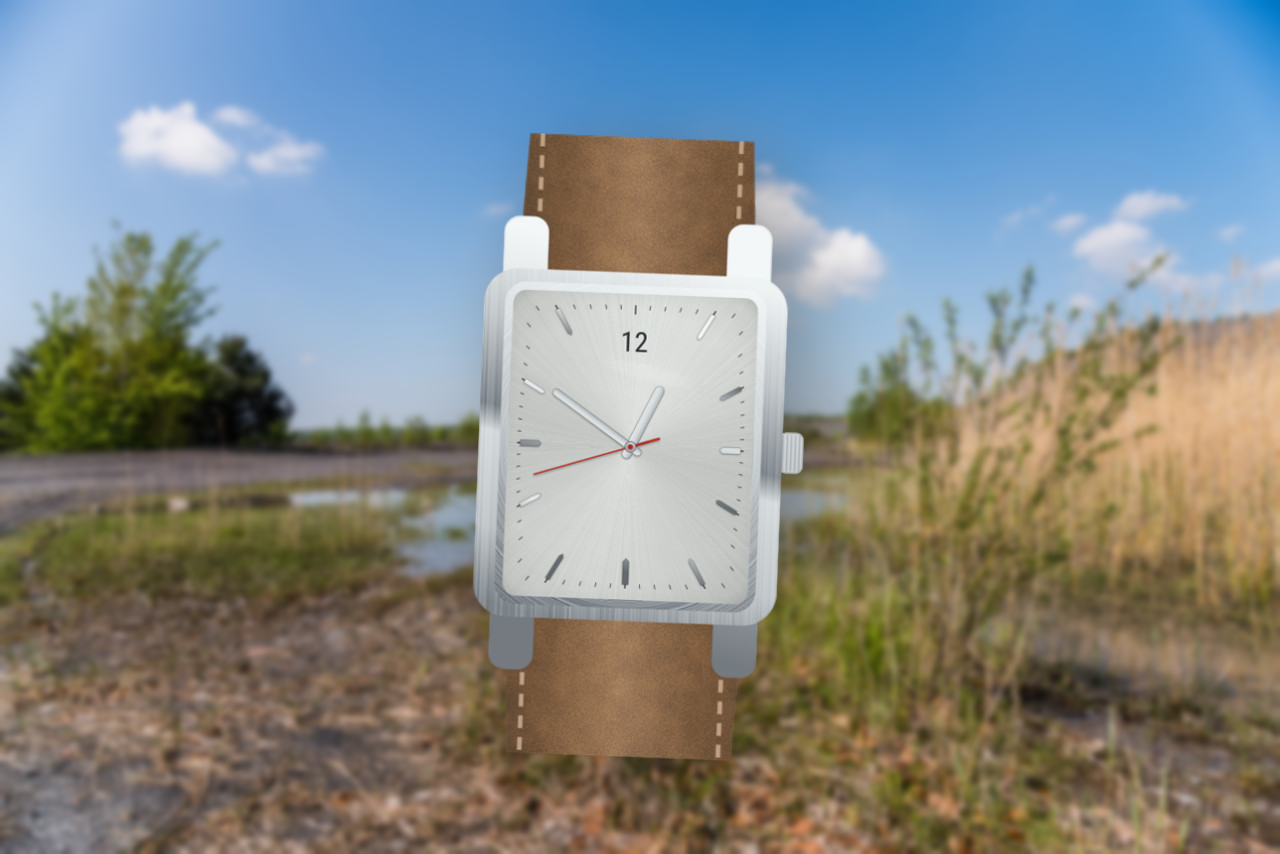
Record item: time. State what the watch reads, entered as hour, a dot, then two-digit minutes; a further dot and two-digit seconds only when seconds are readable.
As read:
12.50.42
